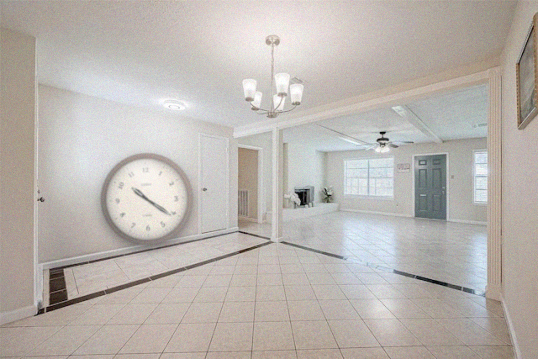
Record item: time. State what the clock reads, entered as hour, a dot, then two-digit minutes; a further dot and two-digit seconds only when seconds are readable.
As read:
10.21
